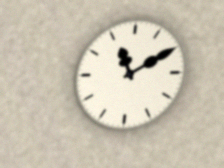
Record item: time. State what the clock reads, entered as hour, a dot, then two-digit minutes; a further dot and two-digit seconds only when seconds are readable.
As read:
11.10
